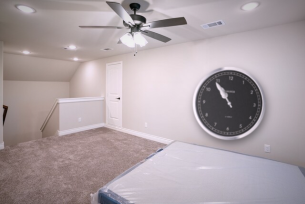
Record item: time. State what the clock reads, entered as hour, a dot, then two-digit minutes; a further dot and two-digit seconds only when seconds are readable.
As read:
10.54
